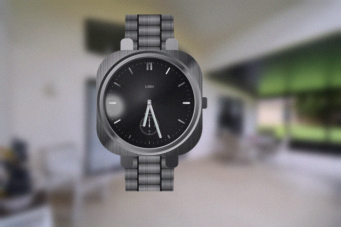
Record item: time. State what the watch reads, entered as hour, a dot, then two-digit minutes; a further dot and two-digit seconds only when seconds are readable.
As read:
6.27
